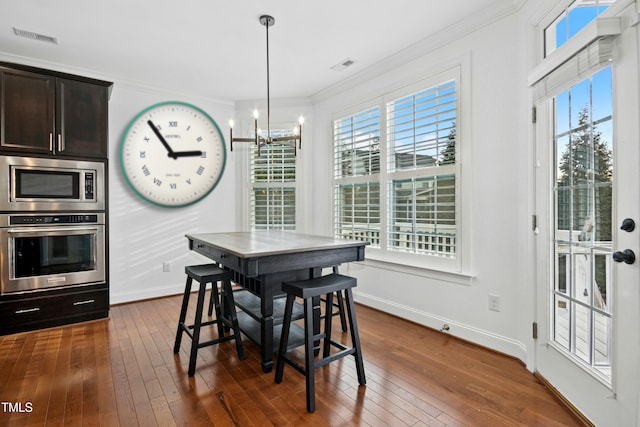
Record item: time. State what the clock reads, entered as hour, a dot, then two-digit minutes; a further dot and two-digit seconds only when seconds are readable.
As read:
2.54
